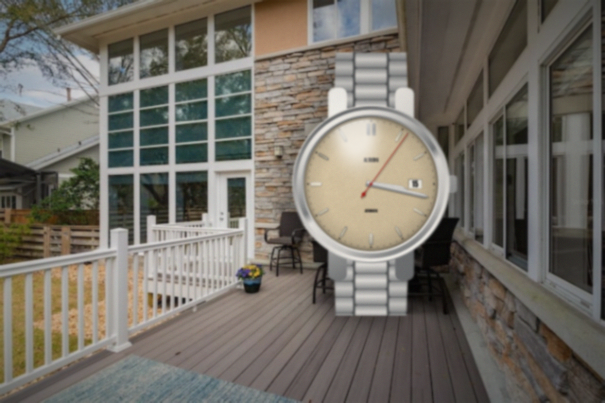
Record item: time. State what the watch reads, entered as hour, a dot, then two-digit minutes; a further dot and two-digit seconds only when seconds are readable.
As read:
3.17.06
